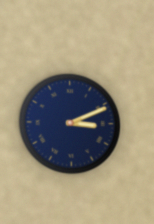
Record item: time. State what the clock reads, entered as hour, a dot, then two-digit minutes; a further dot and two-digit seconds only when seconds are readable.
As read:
3.11
